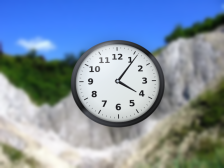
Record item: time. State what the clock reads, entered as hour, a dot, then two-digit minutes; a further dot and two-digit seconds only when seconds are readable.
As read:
4.06
